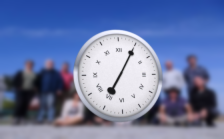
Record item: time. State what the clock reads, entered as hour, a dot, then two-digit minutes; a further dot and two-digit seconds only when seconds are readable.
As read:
7.05
